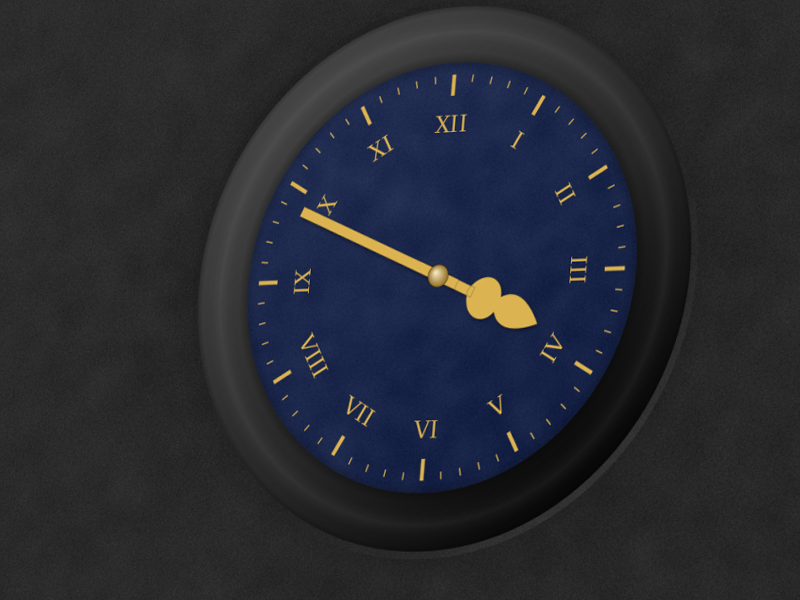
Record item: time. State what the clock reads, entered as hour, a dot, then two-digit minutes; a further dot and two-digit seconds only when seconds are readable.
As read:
3.49
